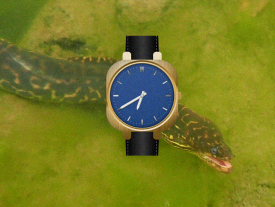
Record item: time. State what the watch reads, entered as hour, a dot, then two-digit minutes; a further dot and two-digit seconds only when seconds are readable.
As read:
6.40
